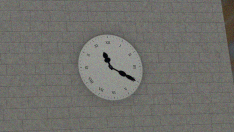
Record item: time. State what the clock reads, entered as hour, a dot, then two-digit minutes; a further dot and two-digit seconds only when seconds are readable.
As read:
11.20
